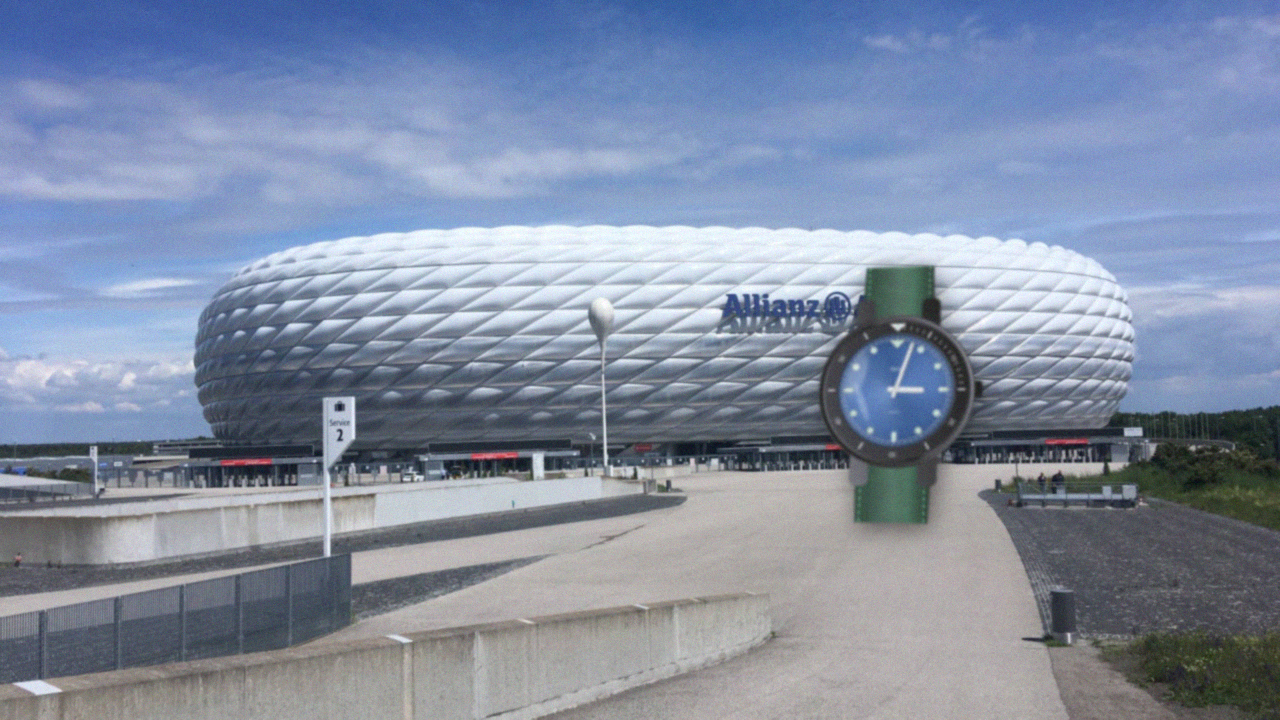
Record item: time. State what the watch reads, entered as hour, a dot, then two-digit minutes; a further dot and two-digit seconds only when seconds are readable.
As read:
3.03
